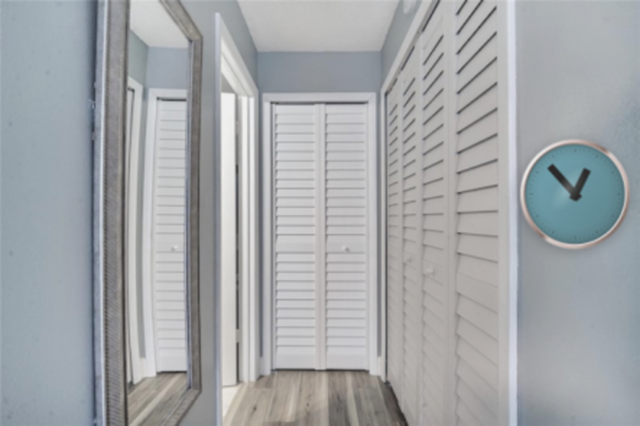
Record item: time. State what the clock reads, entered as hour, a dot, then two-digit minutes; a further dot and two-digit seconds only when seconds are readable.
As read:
12.53
